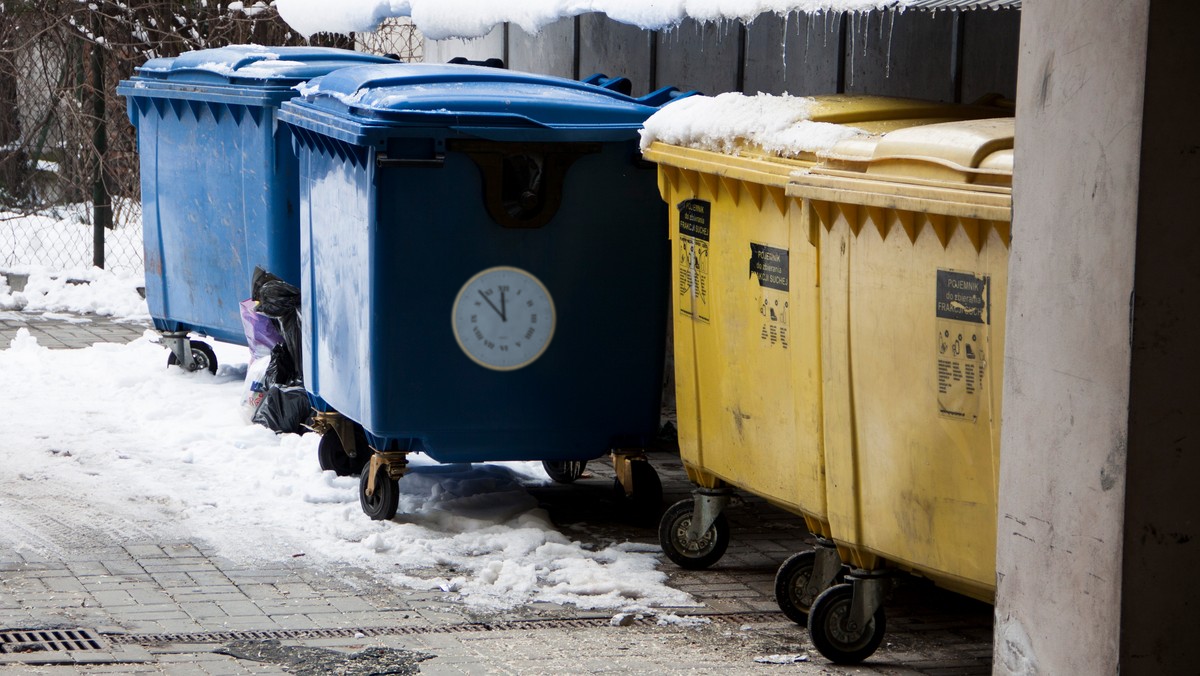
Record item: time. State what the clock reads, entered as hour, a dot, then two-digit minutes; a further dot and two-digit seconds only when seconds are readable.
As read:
11.53
